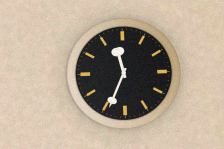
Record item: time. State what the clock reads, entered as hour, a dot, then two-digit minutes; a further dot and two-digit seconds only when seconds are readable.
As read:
11.34
